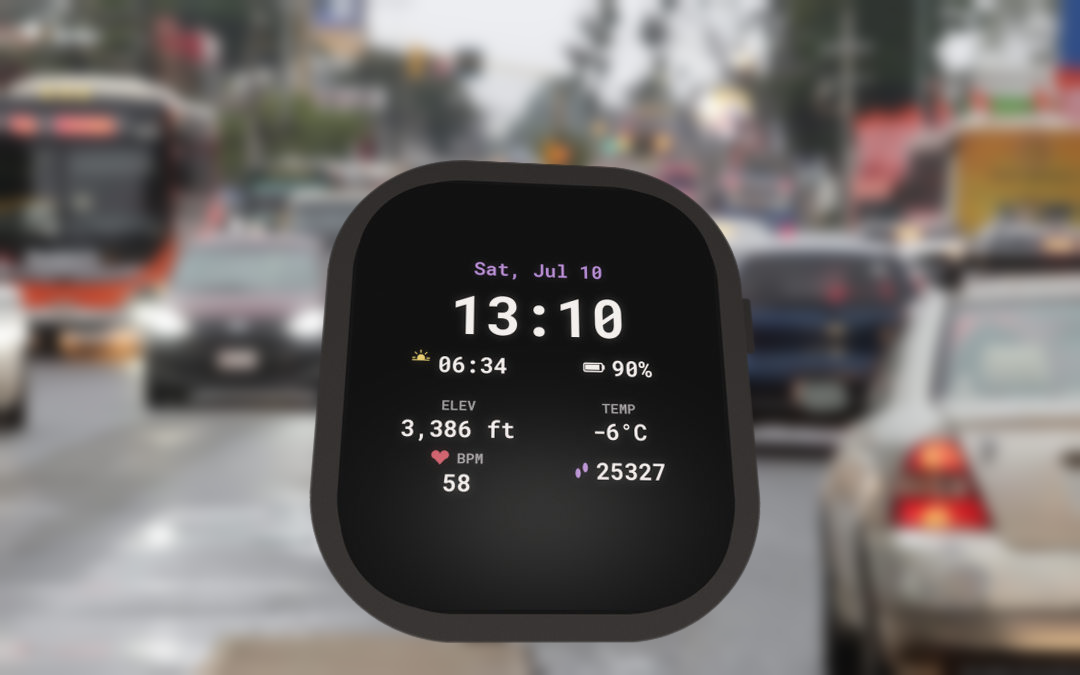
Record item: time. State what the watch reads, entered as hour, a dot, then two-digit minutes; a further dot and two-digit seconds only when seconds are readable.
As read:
13.10
